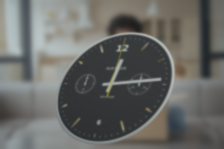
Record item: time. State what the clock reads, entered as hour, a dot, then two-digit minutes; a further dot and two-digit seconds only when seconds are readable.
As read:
12.14
